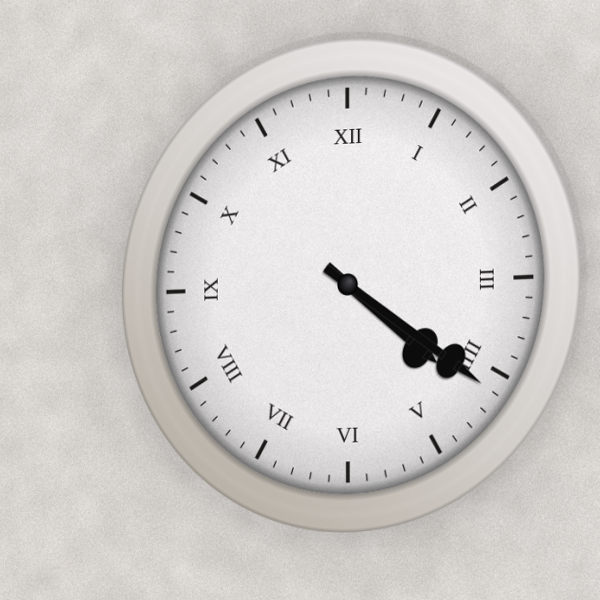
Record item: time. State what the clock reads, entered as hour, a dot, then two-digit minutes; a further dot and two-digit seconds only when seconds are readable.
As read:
4.21
